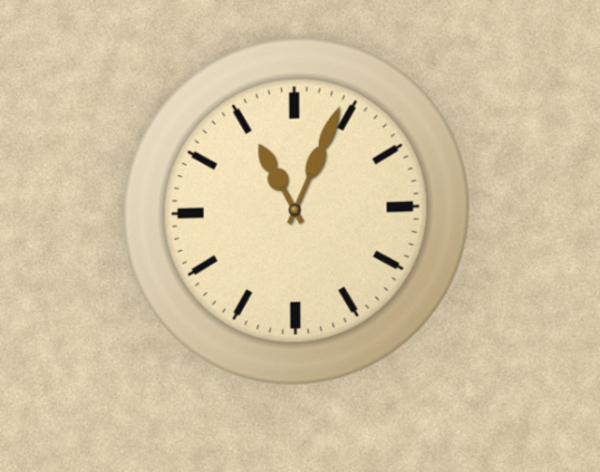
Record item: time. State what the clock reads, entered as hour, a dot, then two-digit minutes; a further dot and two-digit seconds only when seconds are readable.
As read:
11.04
